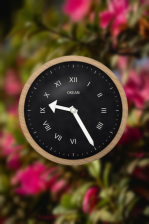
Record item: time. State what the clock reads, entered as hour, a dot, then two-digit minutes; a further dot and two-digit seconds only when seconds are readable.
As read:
9.25
